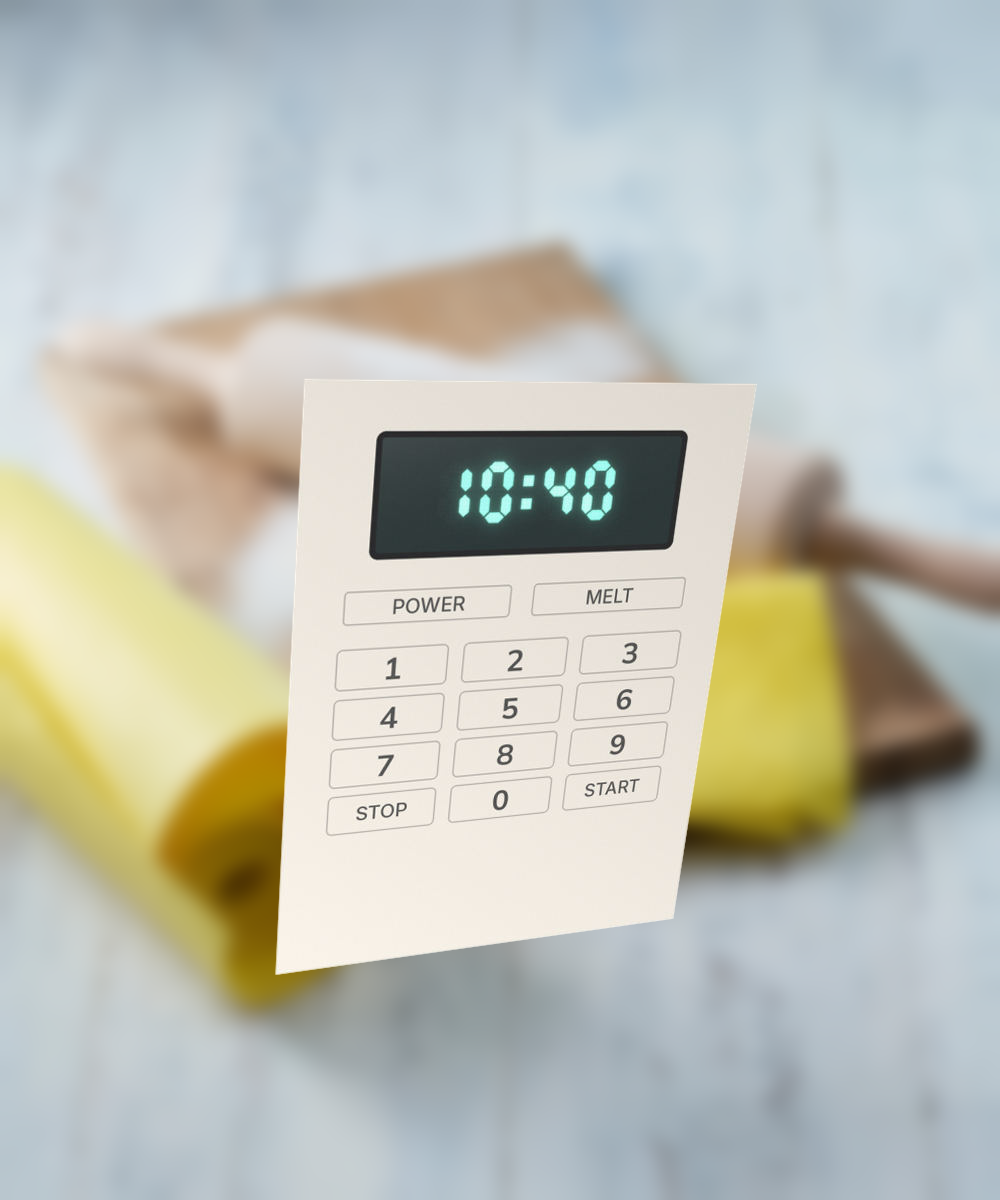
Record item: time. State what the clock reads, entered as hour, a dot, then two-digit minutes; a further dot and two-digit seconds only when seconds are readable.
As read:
10.40
